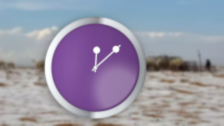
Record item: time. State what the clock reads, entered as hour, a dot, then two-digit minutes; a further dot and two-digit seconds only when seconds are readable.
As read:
12.08
